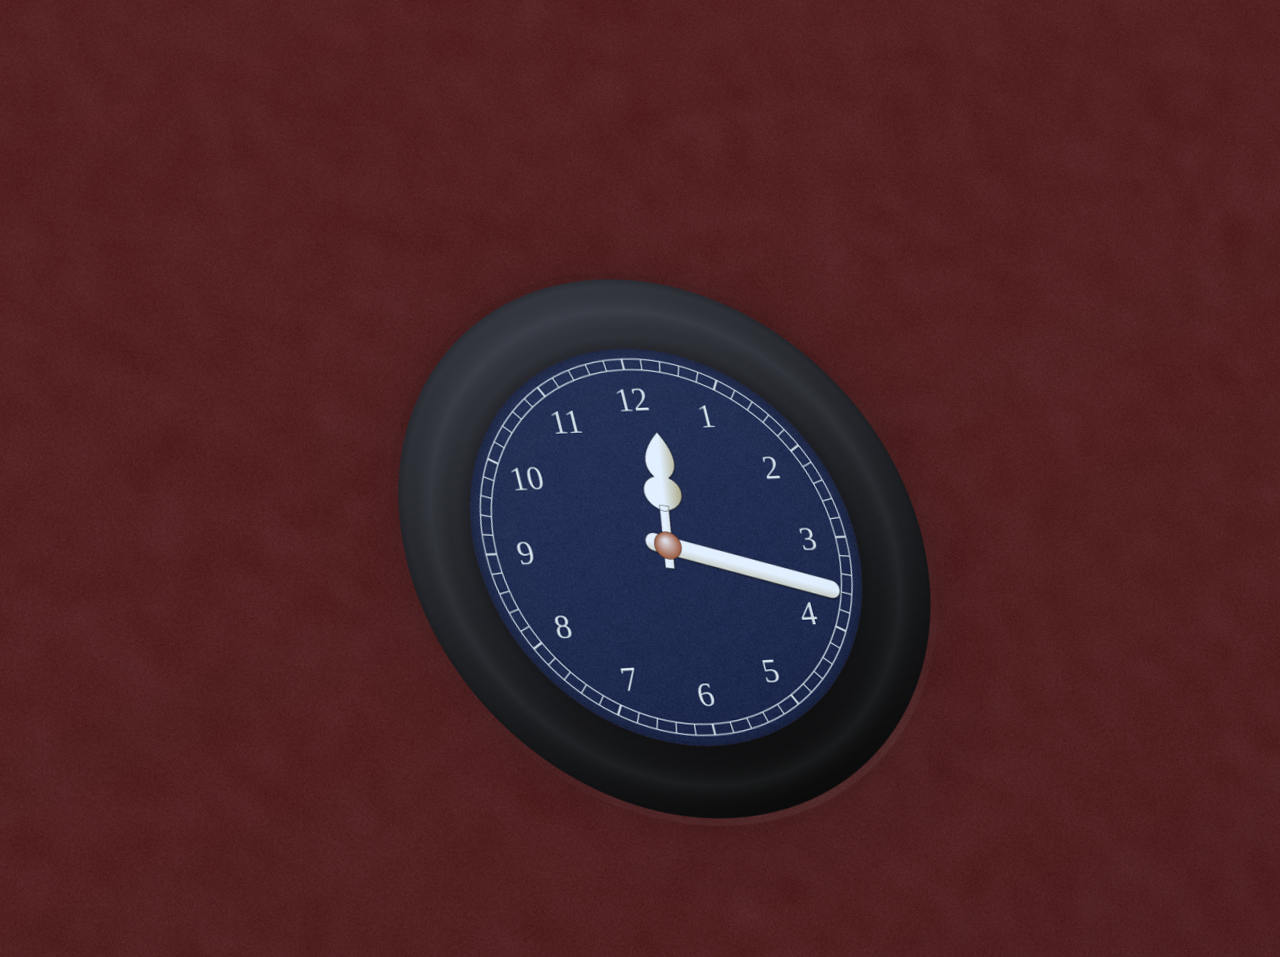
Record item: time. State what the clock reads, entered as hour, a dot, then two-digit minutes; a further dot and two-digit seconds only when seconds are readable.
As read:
12.18
